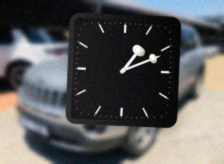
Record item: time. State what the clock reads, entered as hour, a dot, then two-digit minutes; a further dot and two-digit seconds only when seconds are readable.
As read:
1.11
